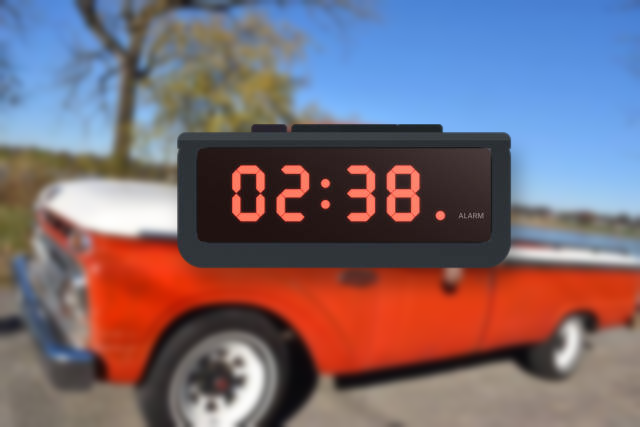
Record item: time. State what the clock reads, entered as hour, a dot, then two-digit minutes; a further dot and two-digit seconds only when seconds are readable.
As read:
2.38
